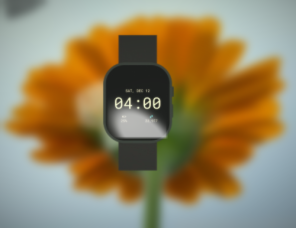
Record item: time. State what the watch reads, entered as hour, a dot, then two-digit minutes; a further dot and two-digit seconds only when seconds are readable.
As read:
4.00
